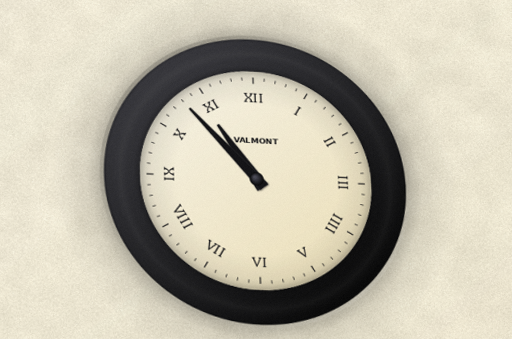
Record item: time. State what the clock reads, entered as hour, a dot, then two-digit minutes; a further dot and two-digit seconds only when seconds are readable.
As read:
10.53
